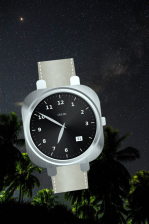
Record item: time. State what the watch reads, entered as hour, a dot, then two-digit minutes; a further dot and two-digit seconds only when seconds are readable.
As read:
6.51
